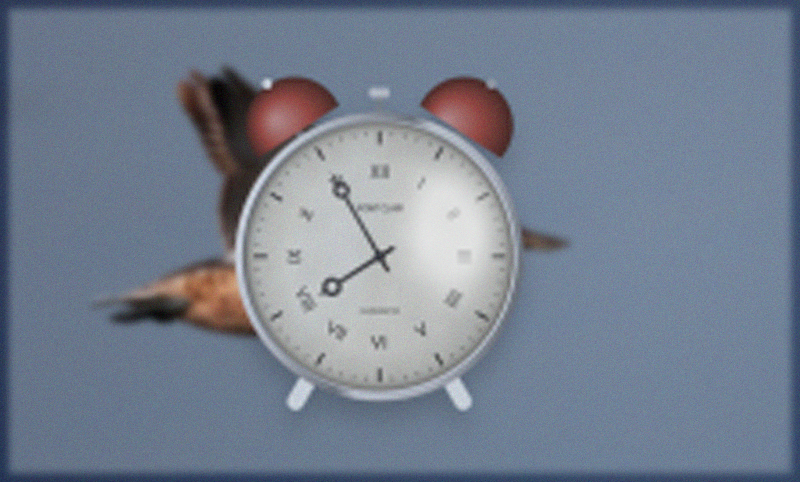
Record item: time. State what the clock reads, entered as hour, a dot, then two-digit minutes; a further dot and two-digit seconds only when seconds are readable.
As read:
7.55
